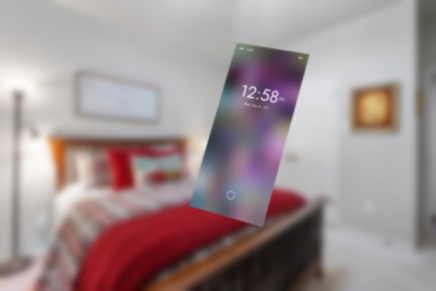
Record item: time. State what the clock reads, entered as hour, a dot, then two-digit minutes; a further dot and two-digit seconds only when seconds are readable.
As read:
12.58
